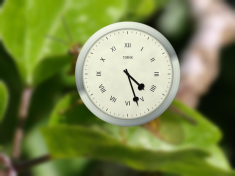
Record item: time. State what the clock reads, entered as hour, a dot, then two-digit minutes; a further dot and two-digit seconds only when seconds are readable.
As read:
4.27
